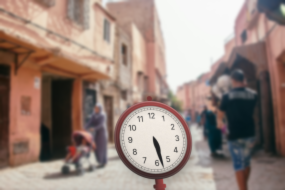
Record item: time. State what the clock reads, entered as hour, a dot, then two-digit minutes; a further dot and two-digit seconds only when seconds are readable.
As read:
5.28
